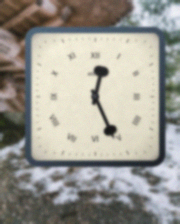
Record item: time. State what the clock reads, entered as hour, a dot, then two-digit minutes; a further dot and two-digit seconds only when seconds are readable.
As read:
12.26
